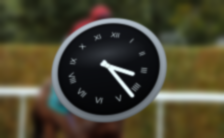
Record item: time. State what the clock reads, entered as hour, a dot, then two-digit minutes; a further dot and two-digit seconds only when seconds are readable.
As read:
3.22
